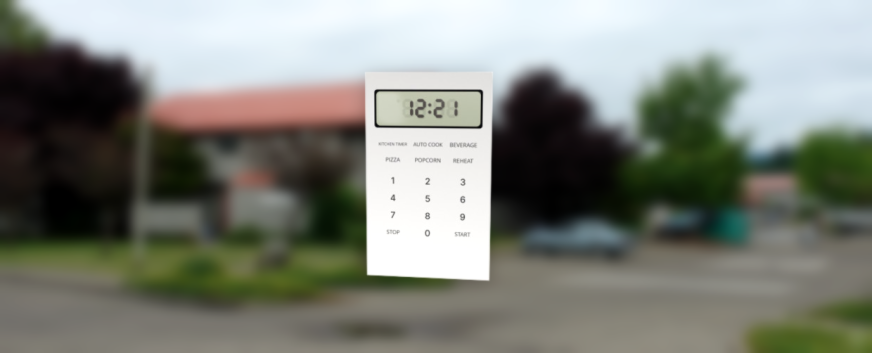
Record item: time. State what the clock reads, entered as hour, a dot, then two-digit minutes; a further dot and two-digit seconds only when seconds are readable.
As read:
12.21
